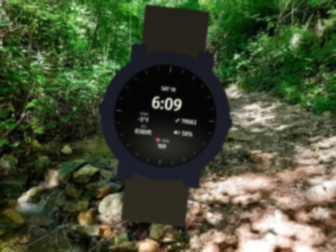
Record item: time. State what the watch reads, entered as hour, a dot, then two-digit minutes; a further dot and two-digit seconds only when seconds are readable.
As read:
6.09
